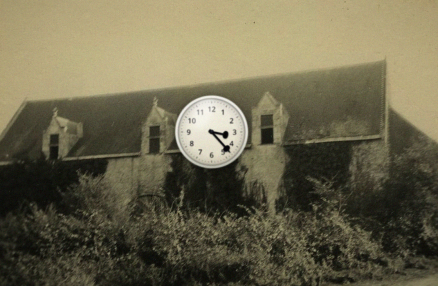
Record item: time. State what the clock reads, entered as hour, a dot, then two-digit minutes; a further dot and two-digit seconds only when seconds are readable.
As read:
3.23
